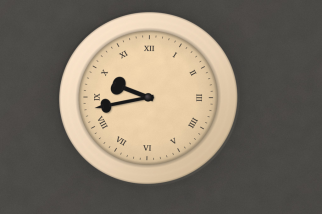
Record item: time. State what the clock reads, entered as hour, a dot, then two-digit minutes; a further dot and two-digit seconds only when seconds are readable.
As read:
9.43
